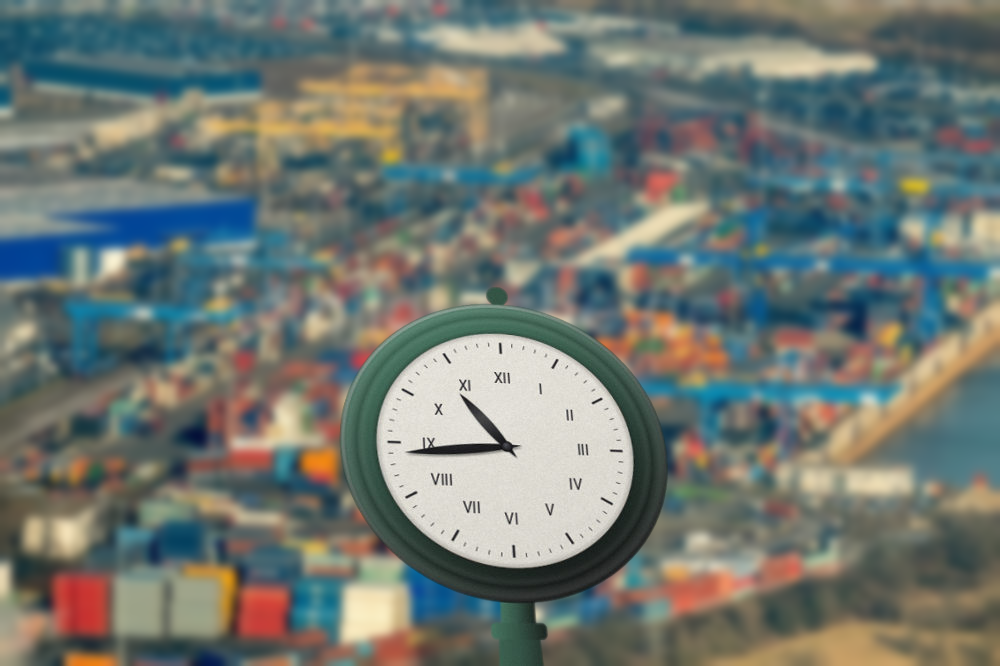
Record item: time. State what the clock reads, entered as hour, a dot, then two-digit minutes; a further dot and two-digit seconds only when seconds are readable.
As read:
10.44
